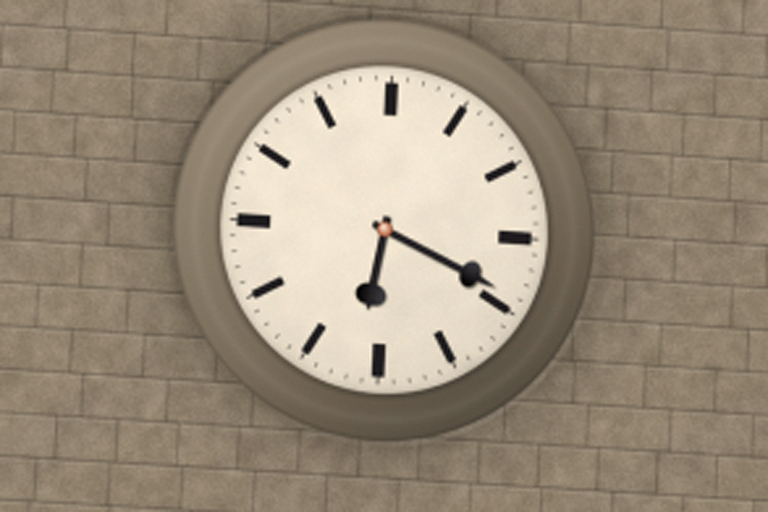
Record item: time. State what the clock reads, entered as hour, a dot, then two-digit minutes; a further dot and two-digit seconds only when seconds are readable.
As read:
6.19
